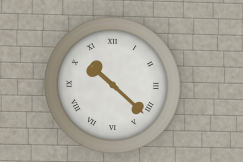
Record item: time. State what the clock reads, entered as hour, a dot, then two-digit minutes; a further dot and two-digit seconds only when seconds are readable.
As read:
10.22
